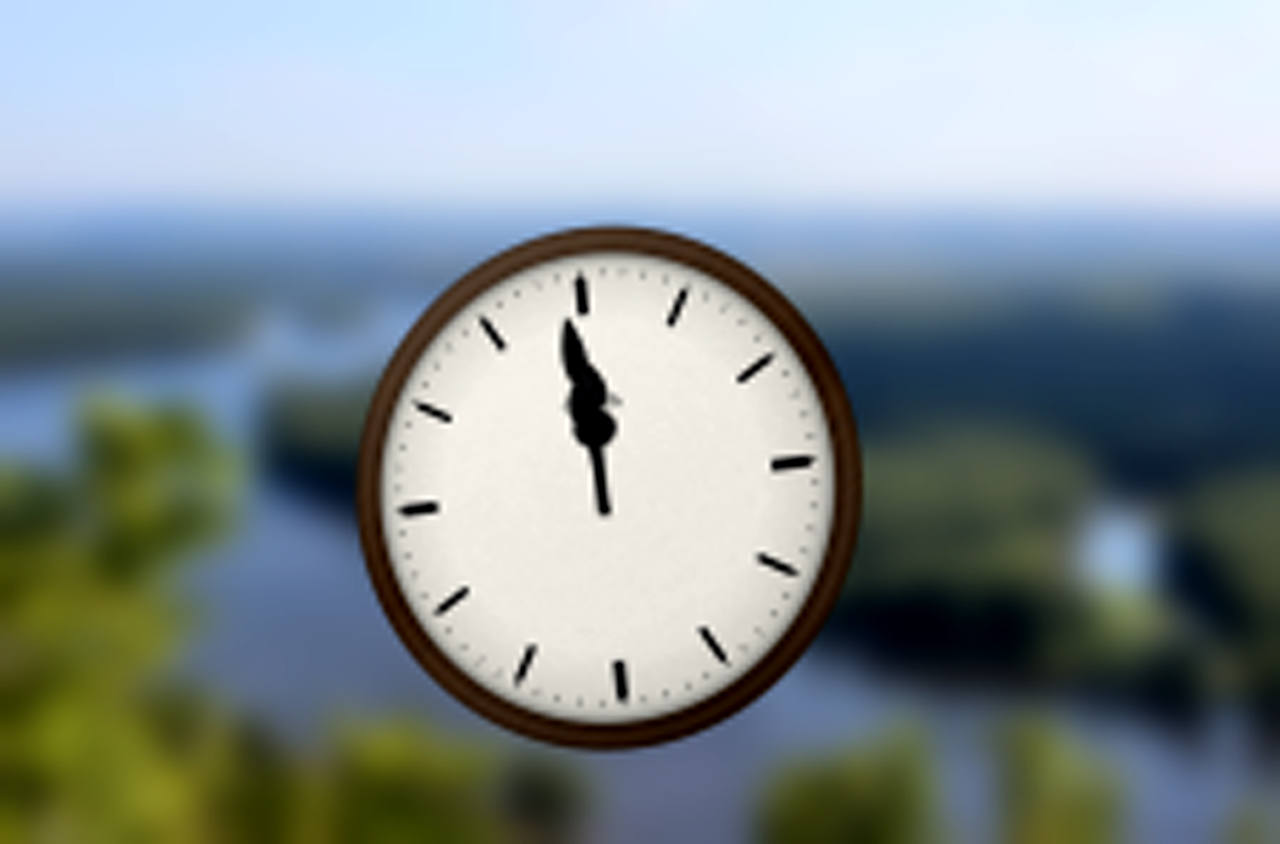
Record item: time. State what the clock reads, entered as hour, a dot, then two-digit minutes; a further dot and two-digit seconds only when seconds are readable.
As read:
11.59
